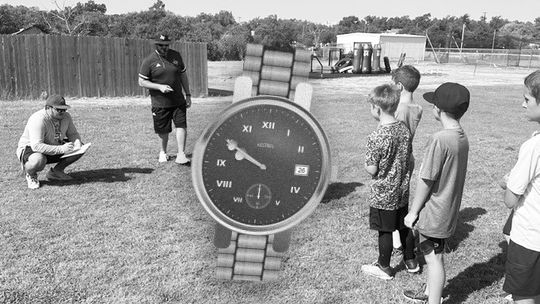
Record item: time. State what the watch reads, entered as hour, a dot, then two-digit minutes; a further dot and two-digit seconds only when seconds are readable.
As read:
9.50
